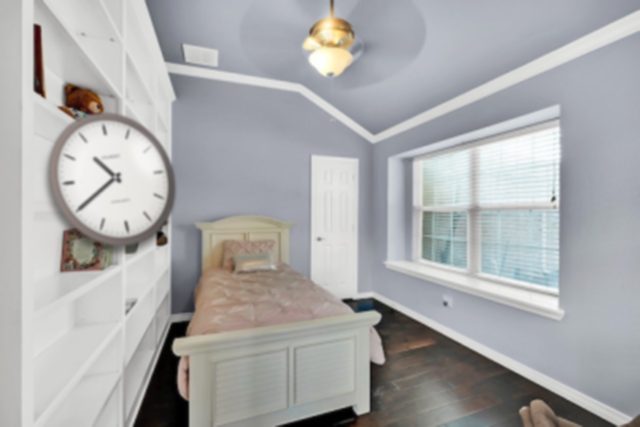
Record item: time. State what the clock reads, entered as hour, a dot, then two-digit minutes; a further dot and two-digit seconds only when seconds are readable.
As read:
10.40
